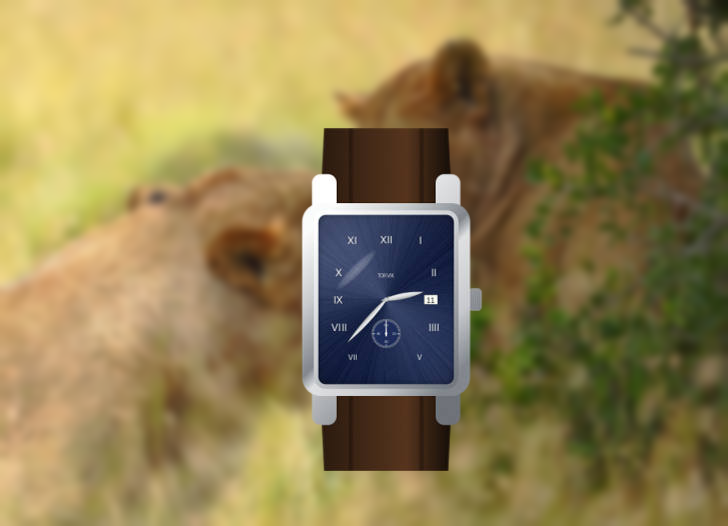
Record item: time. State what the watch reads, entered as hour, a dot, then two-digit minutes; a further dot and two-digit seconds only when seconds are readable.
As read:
2.37
